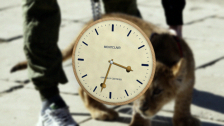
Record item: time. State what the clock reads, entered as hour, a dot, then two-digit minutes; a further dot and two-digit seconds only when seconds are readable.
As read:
3.33
